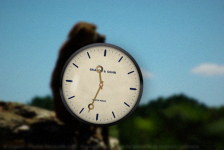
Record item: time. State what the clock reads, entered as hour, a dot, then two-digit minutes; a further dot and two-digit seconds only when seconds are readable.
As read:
11.33
